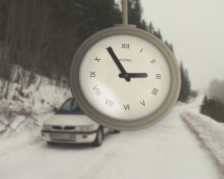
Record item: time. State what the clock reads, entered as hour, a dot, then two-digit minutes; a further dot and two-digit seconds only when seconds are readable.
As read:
2.55
